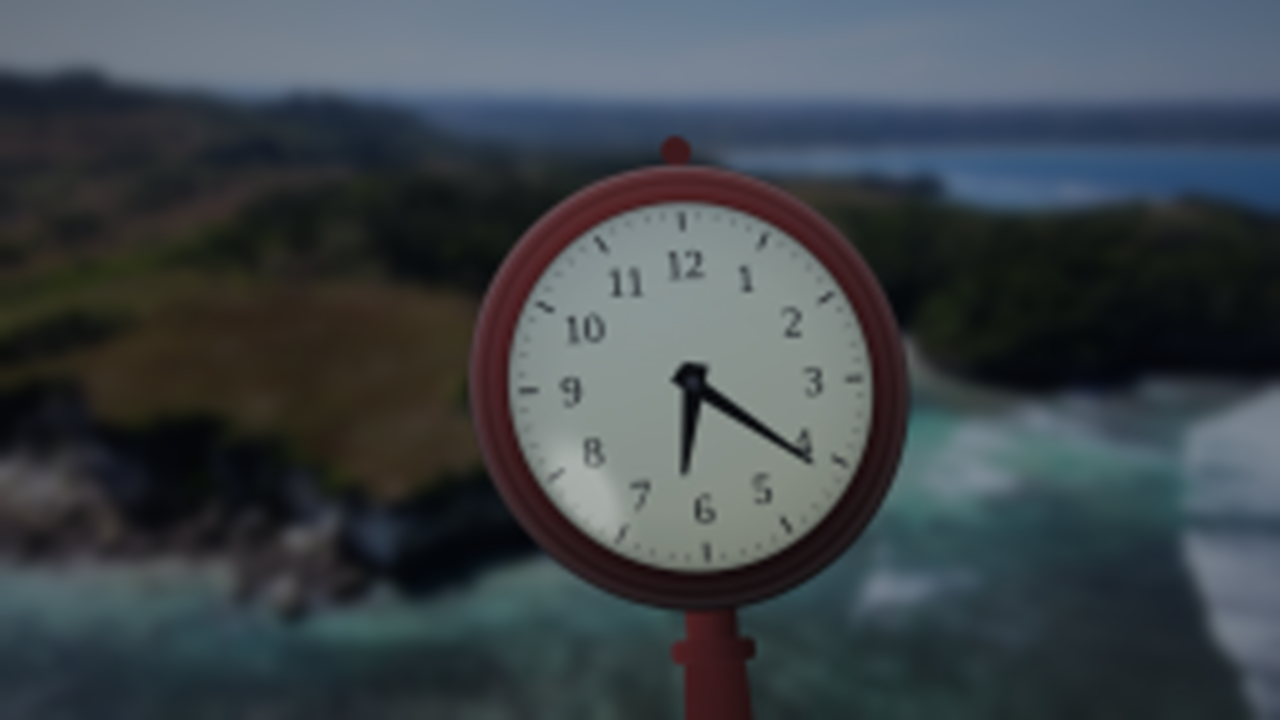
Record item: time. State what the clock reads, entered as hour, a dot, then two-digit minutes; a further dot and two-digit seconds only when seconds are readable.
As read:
6.21
